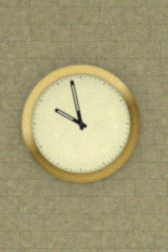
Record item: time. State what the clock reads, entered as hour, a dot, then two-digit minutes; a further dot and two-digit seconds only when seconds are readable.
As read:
9.58
